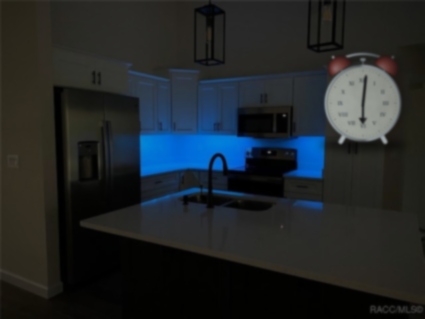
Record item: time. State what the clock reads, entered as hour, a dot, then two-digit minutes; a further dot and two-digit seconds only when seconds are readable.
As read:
6.01
